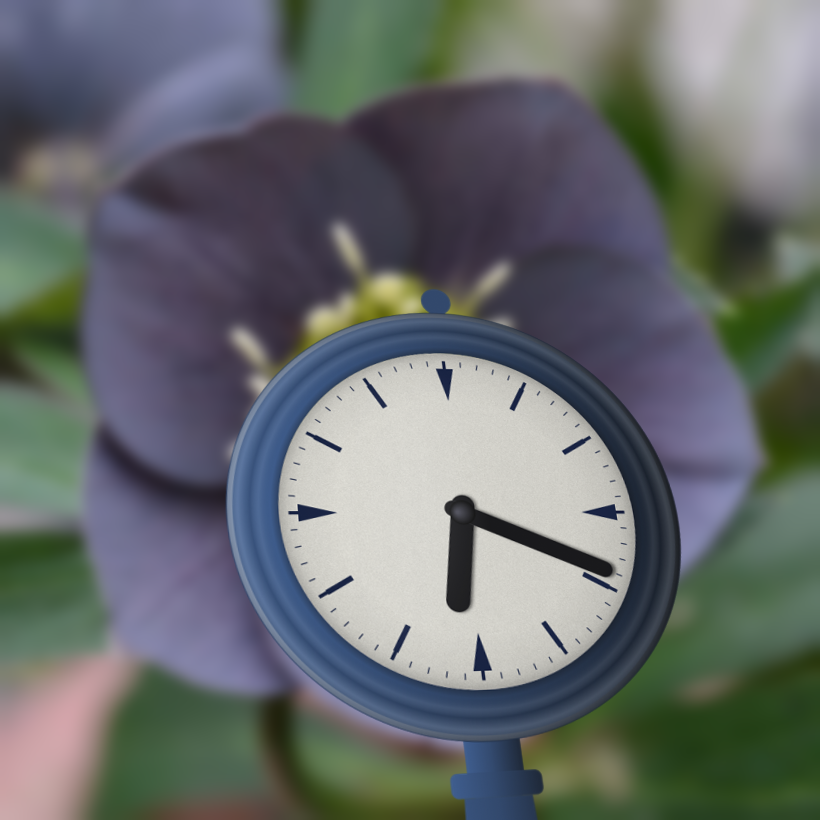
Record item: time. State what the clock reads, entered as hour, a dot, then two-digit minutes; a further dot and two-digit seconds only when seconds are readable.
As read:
6.19
